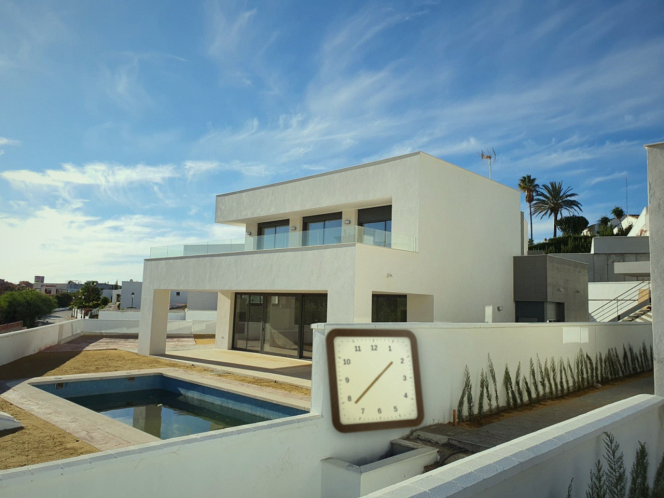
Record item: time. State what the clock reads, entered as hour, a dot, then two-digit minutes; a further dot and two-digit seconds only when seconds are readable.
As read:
1.38
